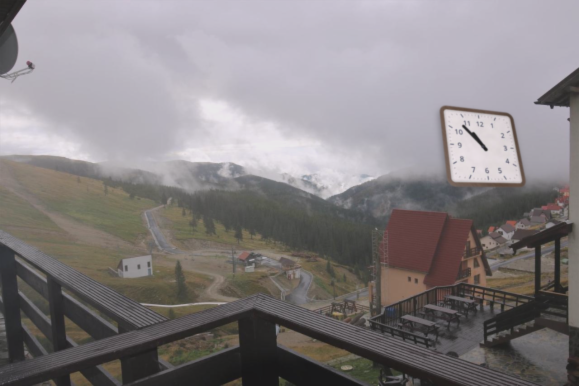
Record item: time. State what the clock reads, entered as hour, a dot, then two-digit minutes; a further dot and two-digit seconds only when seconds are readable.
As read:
10.53
